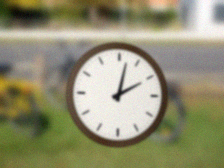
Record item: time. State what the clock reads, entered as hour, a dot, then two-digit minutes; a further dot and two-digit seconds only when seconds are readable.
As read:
2.02
